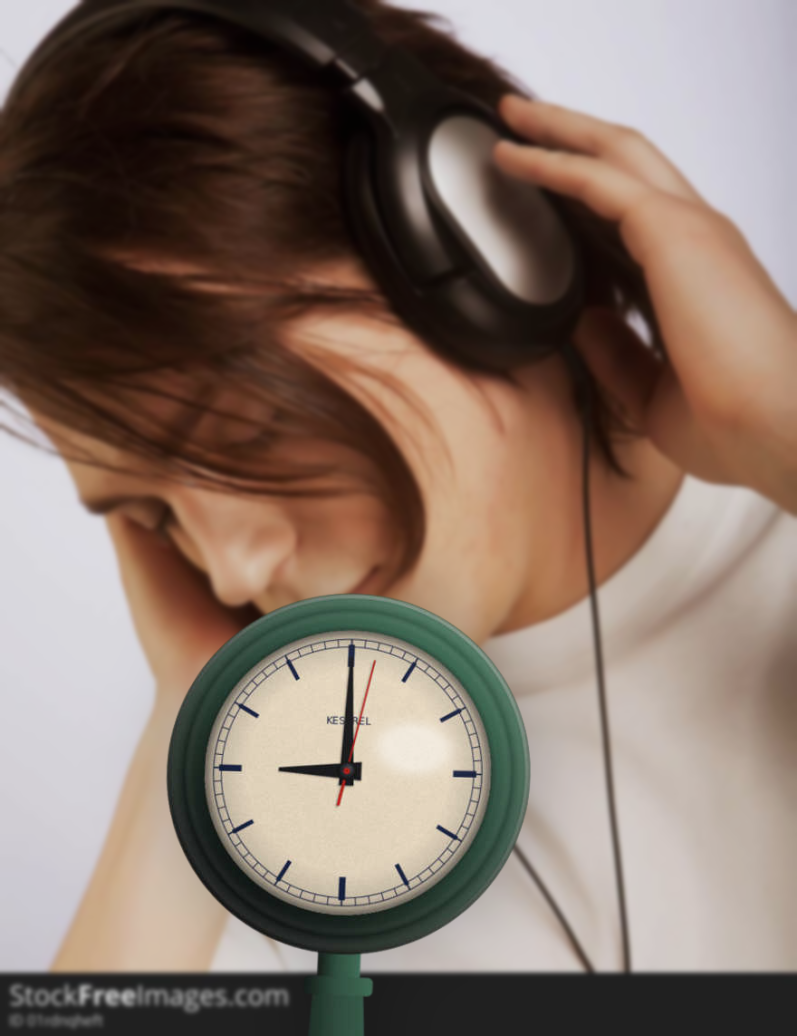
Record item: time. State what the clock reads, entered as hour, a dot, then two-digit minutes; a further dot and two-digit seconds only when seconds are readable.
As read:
9.00.02
